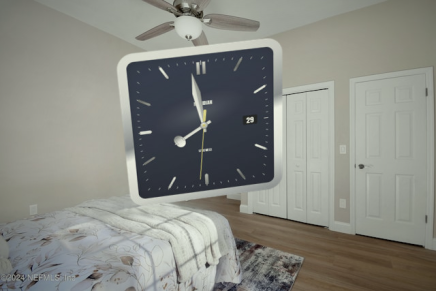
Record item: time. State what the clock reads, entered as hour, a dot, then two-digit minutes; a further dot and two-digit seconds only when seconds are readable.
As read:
7.58.31
